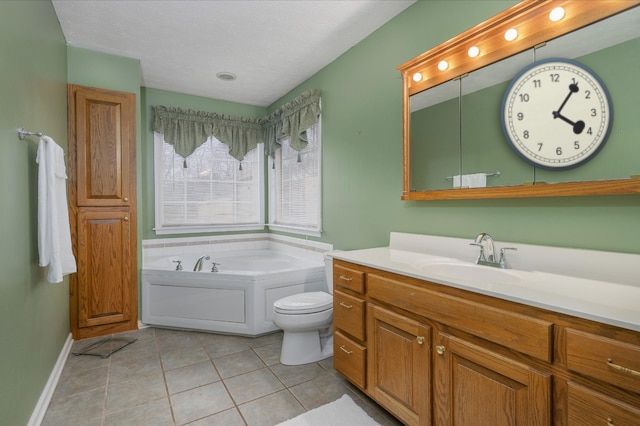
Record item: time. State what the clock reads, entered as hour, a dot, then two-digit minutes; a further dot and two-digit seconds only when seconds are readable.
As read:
4.06
